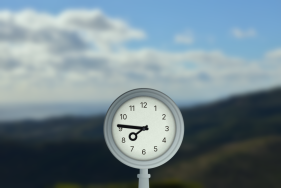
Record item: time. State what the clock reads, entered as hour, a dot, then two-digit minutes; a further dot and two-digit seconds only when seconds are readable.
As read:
7.46
